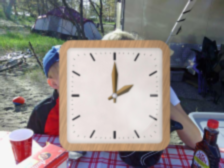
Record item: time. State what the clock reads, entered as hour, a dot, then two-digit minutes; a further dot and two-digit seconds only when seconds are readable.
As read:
2.00
